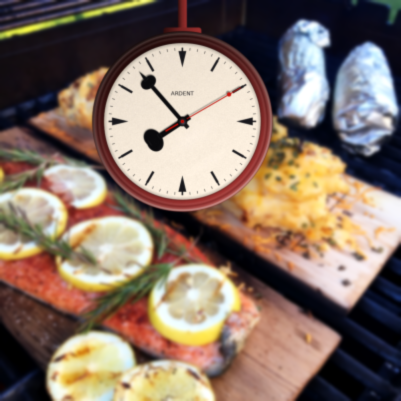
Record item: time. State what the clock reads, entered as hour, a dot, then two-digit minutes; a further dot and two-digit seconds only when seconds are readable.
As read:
7.53.10
